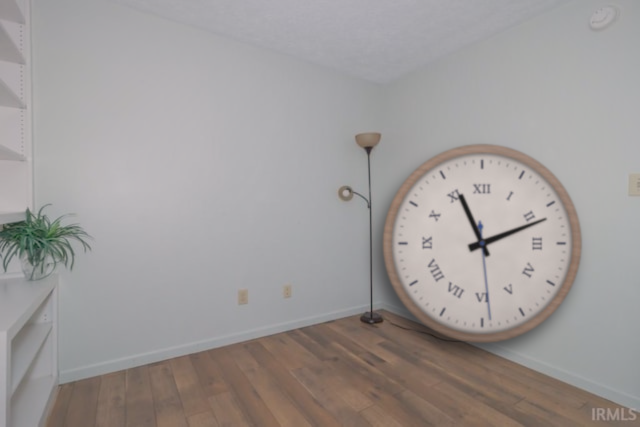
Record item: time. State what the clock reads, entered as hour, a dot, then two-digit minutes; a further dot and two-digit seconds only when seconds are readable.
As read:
11.11.29
